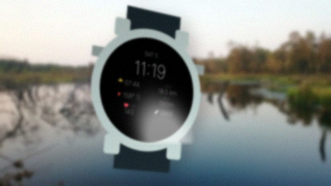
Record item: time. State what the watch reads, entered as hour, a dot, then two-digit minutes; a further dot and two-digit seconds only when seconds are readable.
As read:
11.19
